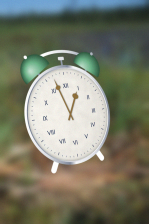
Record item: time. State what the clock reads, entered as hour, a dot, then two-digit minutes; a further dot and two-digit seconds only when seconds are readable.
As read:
12.57
